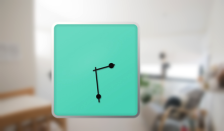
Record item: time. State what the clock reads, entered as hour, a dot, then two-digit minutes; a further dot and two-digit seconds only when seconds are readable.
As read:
2.29
